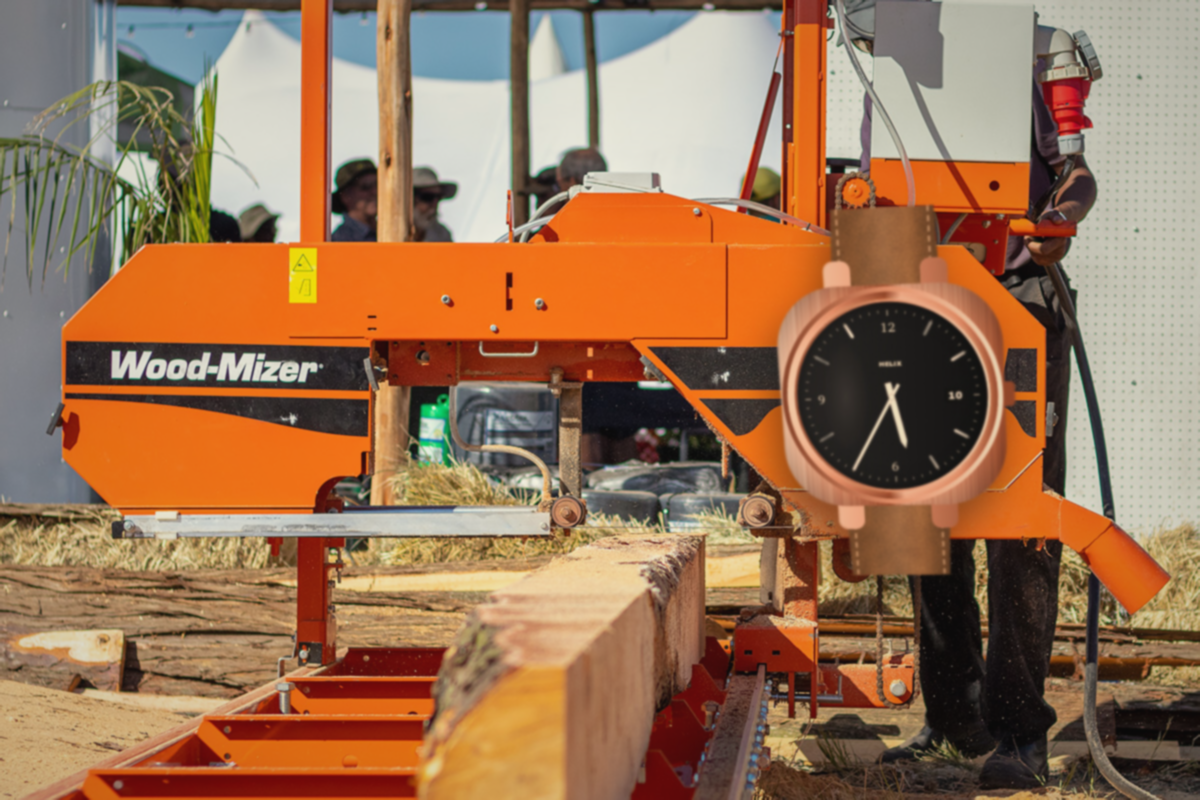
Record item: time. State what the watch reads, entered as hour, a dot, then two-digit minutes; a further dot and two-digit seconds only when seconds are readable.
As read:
5.35
